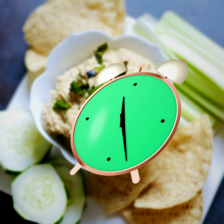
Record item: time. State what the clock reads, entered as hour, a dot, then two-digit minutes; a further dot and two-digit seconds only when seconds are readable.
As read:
11.26
